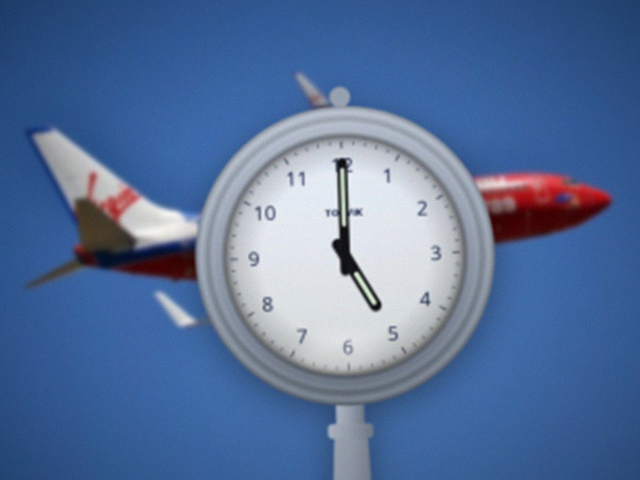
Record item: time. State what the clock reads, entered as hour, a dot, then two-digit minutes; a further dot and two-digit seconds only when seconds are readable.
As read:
5.00
